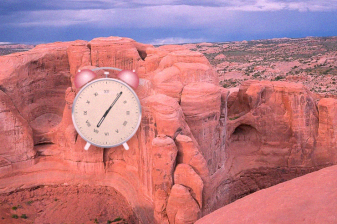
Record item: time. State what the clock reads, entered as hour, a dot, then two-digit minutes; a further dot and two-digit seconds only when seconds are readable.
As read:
7.06
